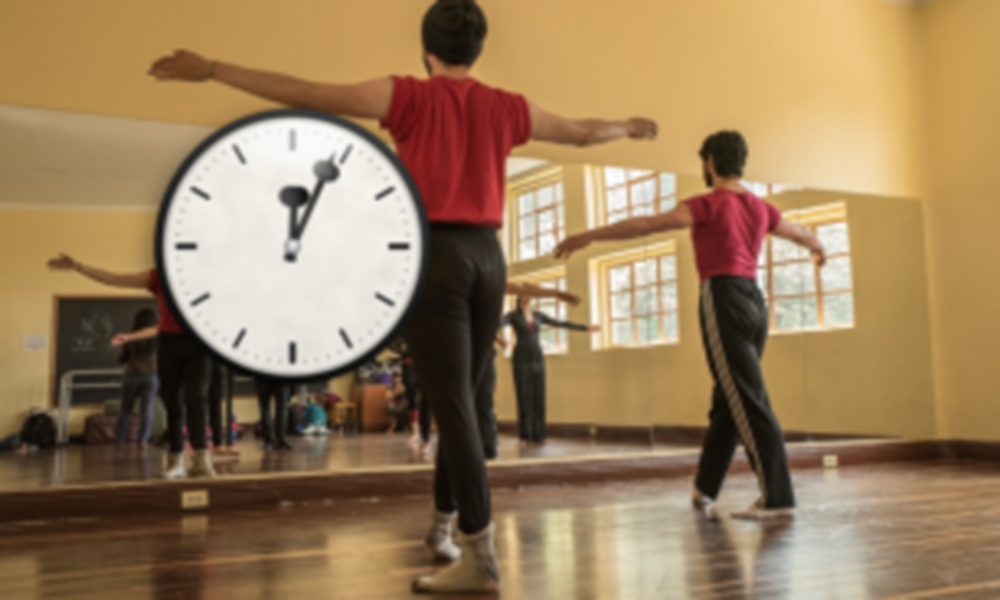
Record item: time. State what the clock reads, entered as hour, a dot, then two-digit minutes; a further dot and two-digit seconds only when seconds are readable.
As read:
12.04
